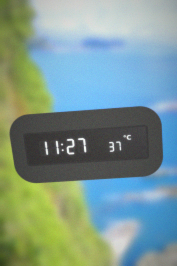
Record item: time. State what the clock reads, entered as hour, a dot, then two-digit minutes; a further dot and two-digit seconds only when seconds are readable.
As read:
11.27
